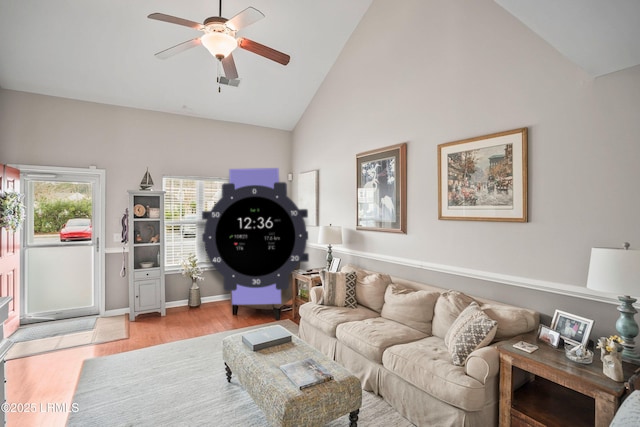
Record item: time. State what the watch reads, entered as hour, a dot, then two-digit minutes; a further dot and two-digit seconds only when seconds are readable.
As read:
12.36
